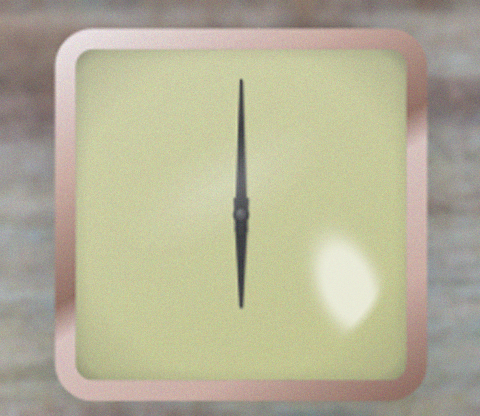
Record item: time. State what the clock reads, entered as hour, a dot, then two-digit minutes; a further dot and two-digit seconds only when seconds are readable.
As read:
6.00
